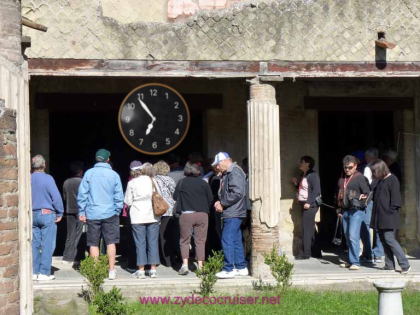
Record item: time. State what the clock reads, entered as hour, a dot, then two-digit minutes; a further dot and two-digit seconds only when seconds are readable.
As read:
6.54
